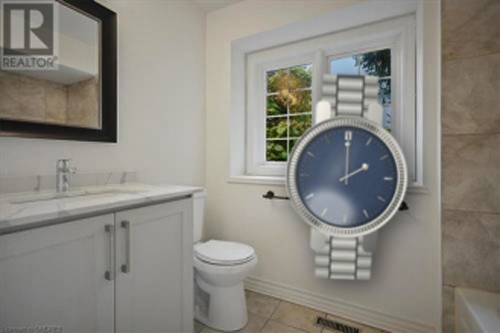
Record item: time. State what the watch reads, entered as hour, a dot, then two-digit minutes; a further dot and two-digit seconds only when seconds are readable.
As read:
2.00
